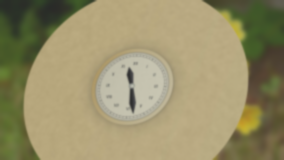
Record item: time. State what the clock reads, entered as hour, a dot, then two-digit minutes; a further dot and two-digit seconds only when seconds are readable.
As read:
11.28
